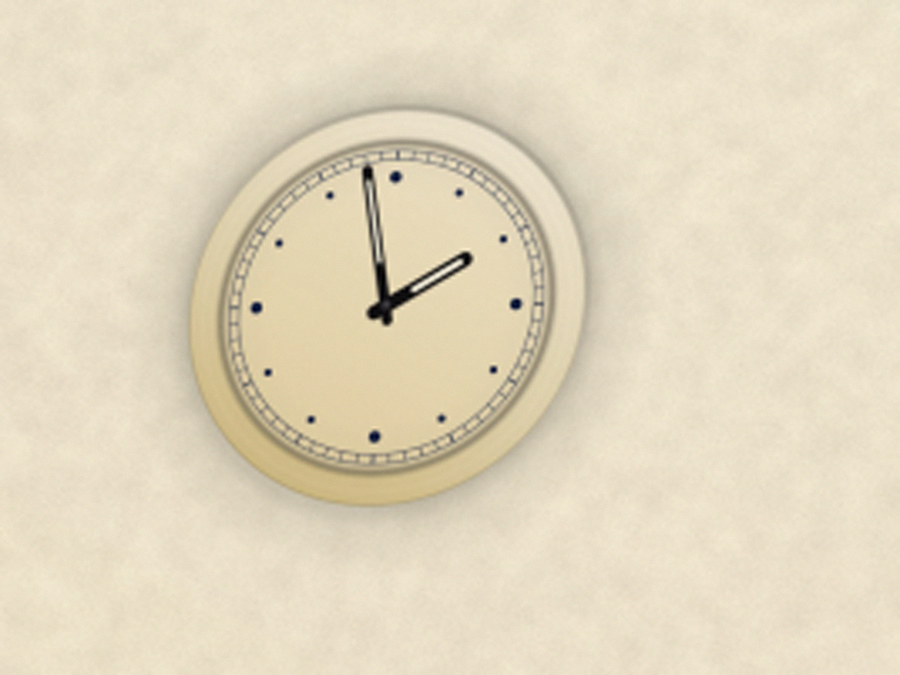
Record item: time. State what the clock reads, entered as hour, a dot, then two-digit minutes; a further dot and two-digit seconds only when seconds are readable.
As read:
1.58
